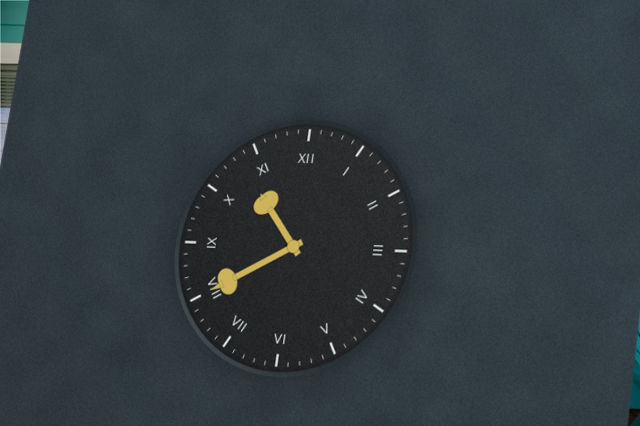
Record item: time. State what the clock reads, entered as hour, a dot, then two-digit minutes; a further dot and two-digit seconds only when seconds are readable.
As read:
10.40
